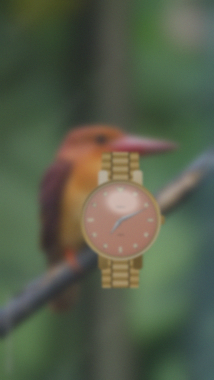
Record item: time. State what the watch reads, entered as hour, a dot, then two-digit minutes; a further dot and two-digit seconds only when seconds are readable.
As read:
7.11
